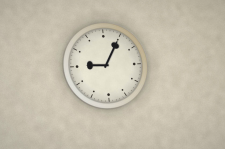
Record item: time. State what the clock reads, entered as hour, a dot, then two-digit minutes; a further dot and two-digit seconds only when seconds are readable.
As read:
9.05
